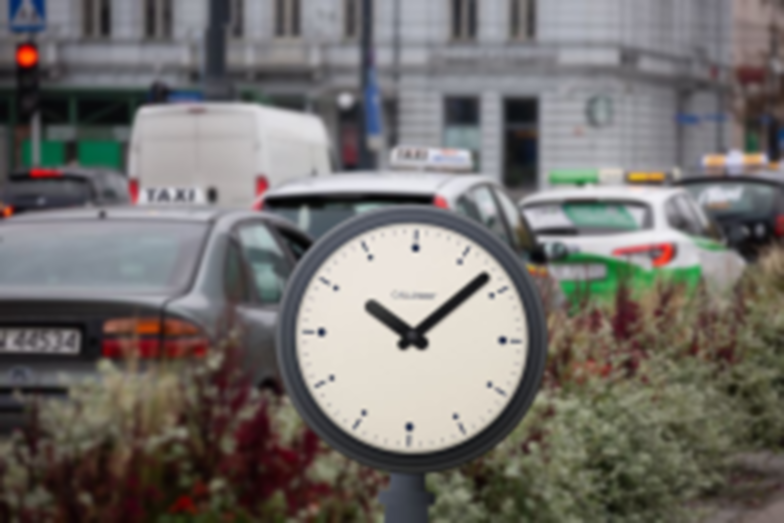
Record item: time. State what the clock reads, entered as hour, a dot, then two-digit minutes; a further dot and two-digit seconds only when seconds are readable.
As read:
10.08
